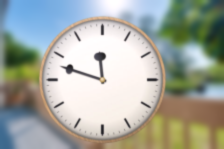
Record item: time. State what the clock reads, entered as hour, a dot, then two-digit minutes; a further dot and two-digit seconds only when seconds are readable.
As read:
11.48
